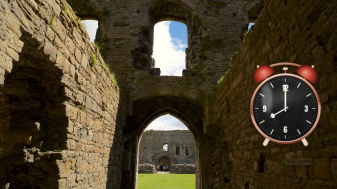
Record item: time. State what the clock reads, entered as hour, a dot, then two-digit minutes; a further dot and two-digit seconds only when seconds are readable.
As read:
8.00
